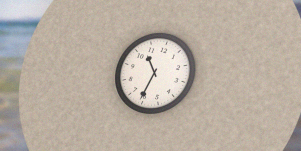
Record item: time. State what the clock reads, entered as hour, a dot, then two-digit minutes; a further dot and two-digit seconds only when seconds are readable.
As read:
10.31
